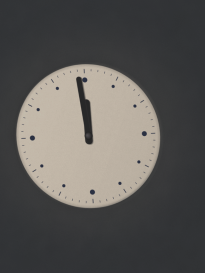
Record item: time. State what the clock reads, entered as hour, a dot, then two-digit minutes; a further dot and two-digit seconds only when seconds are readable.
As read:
11.59
